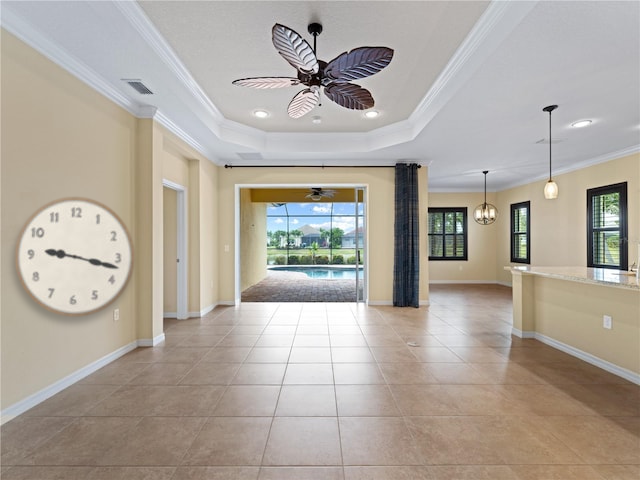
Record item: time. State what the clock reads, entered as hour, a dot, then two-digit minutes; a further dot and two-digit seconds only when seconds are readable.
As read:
9.17
